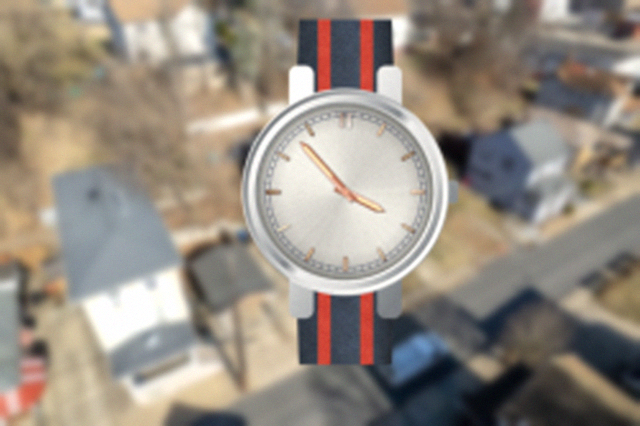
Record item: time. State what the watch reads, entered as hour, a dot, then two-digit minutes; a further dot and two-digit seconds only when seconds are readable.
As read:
3.53
